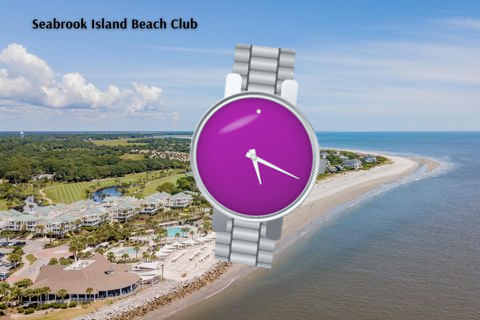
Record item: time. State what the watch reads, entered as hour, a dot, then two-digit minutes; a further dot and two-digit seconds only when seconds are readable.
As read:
5.18
